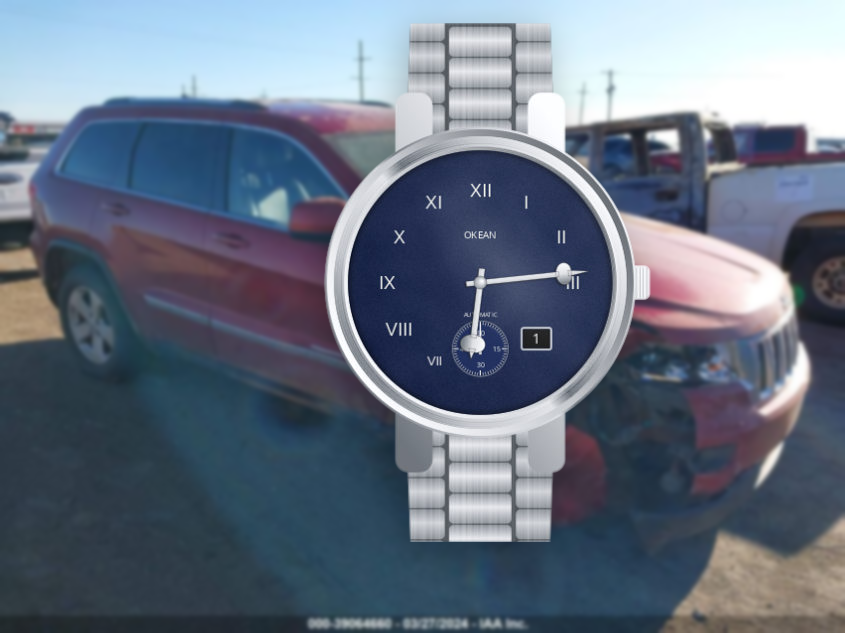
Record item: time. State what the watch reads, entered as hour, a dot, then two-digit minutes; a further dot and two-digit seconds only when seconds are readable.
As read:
6.14
